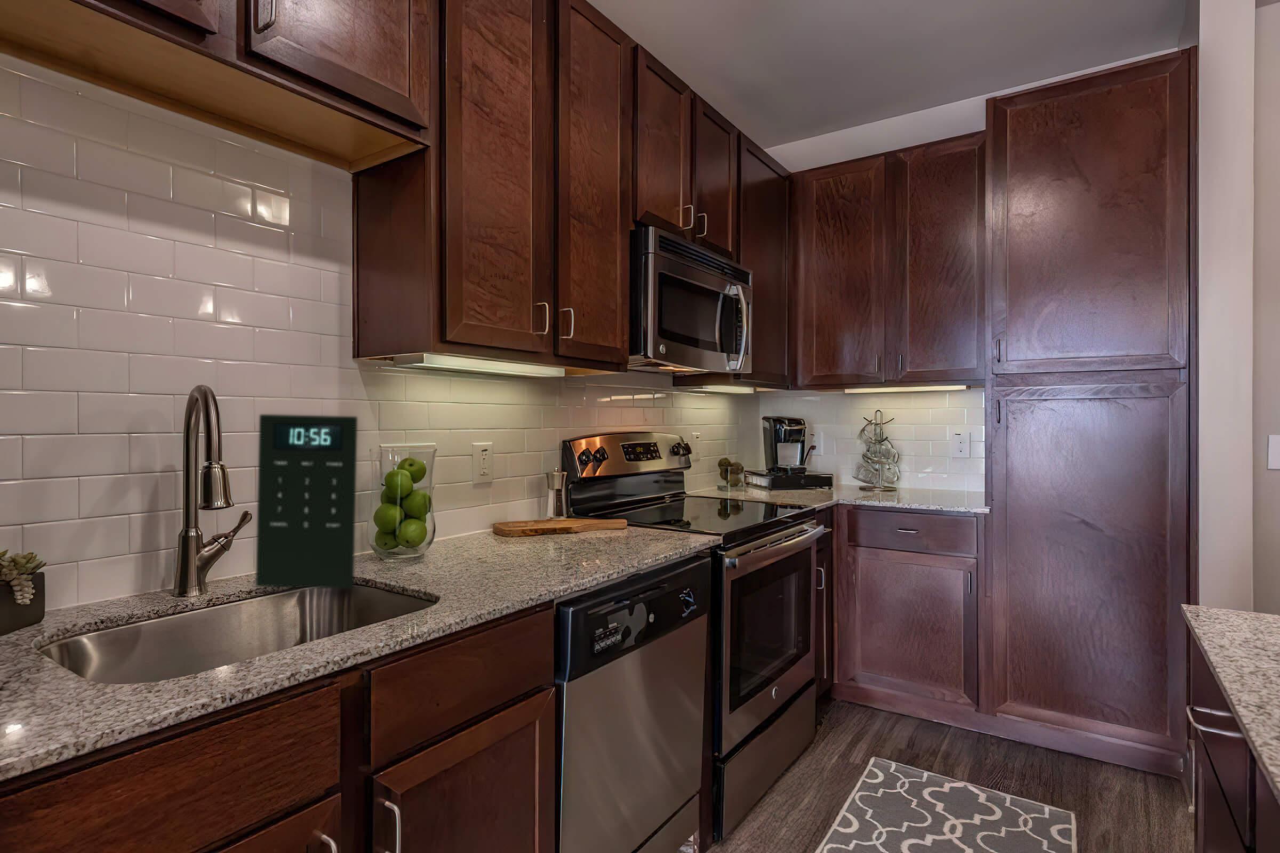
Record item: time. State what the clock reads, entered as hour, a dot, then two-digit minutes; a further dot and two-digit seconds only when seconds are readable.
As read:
10.56
